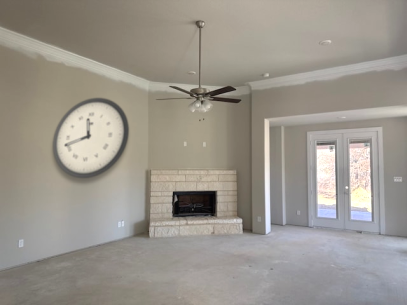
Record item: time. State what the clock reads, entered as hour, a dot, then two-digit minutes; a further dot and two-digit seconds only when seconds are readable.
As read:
11.42
